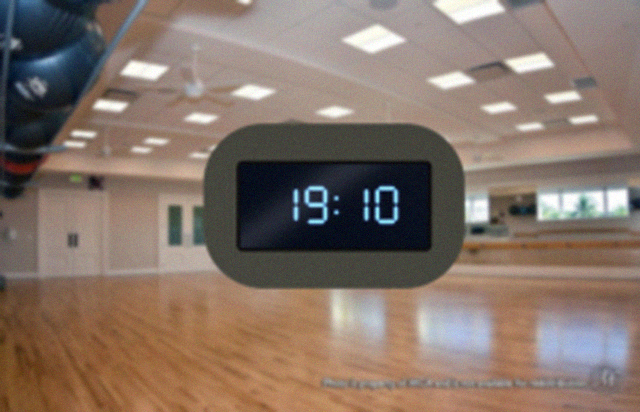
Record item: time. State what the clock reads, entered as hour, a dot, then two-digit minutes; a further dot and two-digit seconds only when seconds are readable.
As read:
19.10
